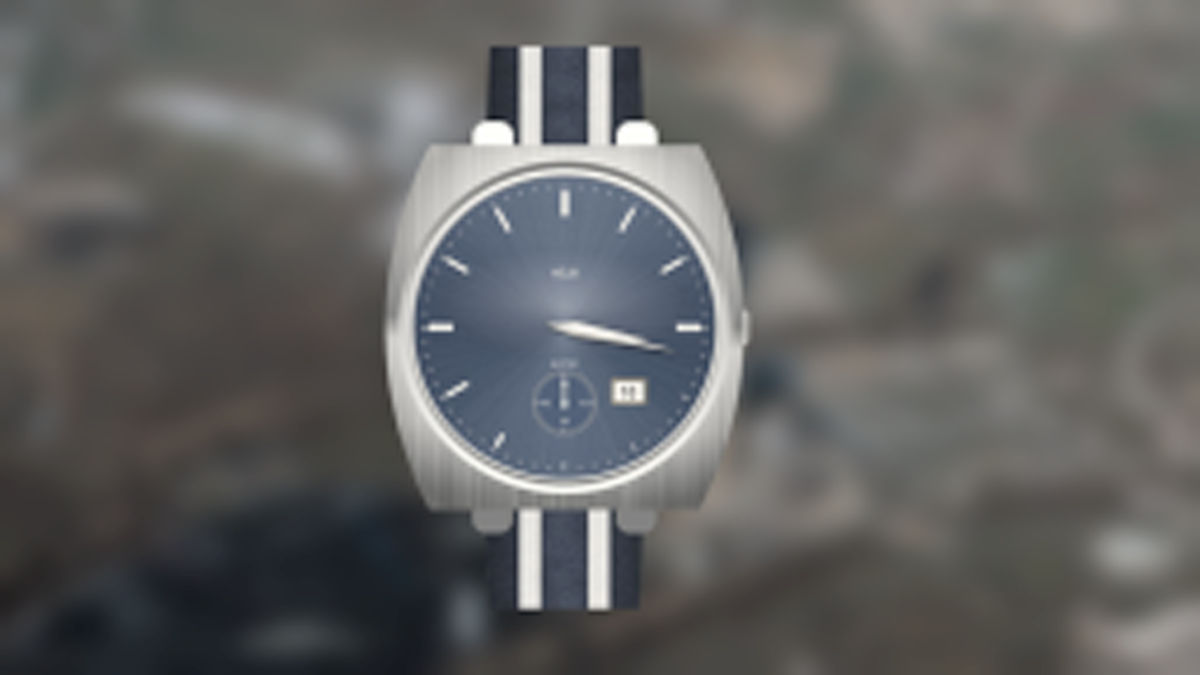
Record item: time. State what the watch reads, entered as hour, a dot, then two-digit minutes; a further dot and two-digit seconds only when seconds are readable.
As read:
3.17
